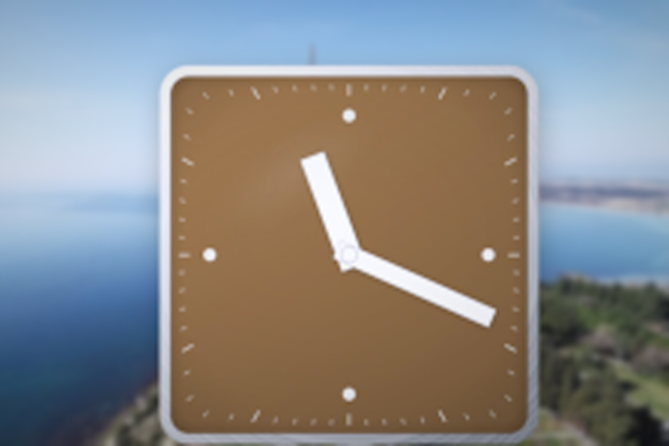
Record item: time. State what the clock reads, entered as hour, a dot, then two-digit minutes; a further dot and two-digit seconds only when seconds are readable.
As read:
11.19
